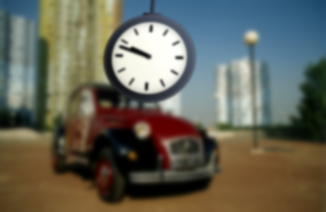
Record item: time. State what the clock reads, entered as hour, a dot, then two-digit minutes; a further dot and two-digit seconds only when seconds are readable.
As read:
9.48
